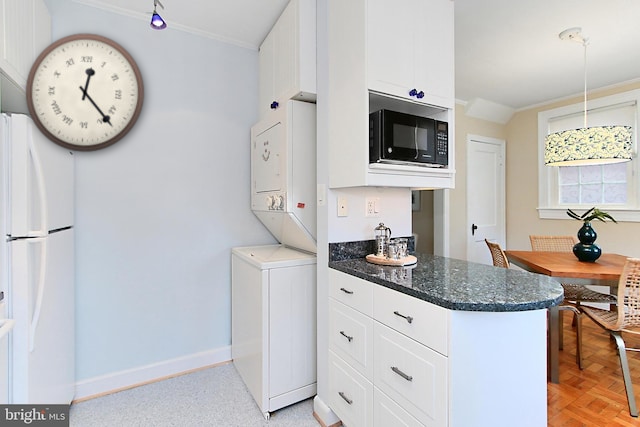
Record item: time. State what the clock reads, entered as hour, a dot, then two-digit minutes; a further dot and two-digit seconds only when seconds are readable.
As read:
12.23
